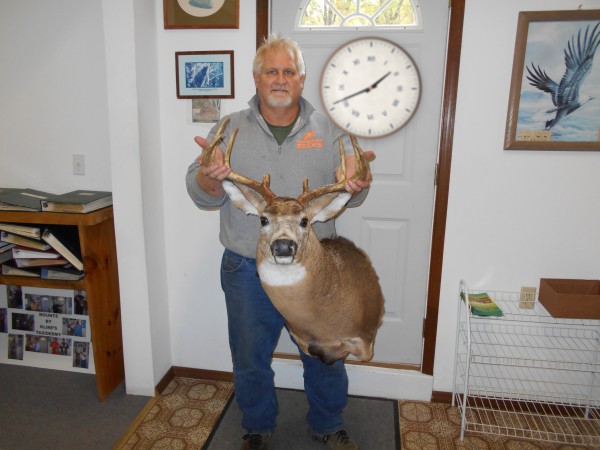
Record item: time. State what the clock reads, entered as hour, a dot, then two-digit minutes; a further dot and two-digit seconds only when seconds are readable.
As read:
1.41
